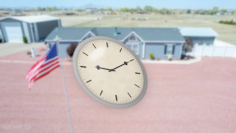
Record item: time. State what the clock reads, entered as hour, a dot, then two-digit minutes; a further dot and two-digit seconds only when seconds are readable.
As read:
9.10
